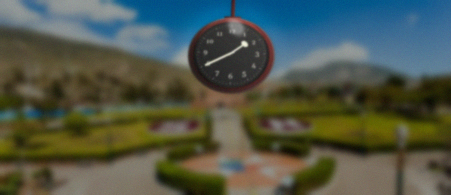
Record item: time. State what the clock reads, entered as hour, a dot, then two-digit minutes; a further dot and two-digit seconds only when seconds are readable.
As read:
1.40
